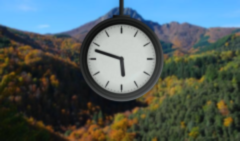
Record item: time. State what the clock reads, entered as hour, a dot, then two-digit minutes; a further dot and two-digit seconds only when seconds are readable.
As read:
5.48
